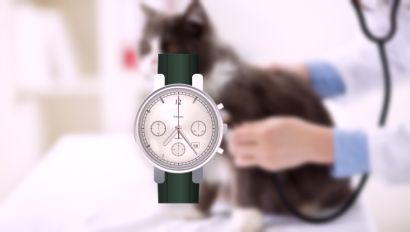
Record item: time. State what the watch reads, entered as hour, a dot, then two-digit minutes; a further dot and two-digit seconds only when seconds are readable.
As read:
7.24
